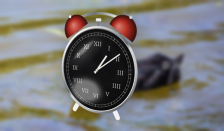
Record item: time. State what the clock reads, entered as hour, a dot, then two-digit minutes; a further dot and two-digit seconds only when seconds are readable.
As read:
1.09
